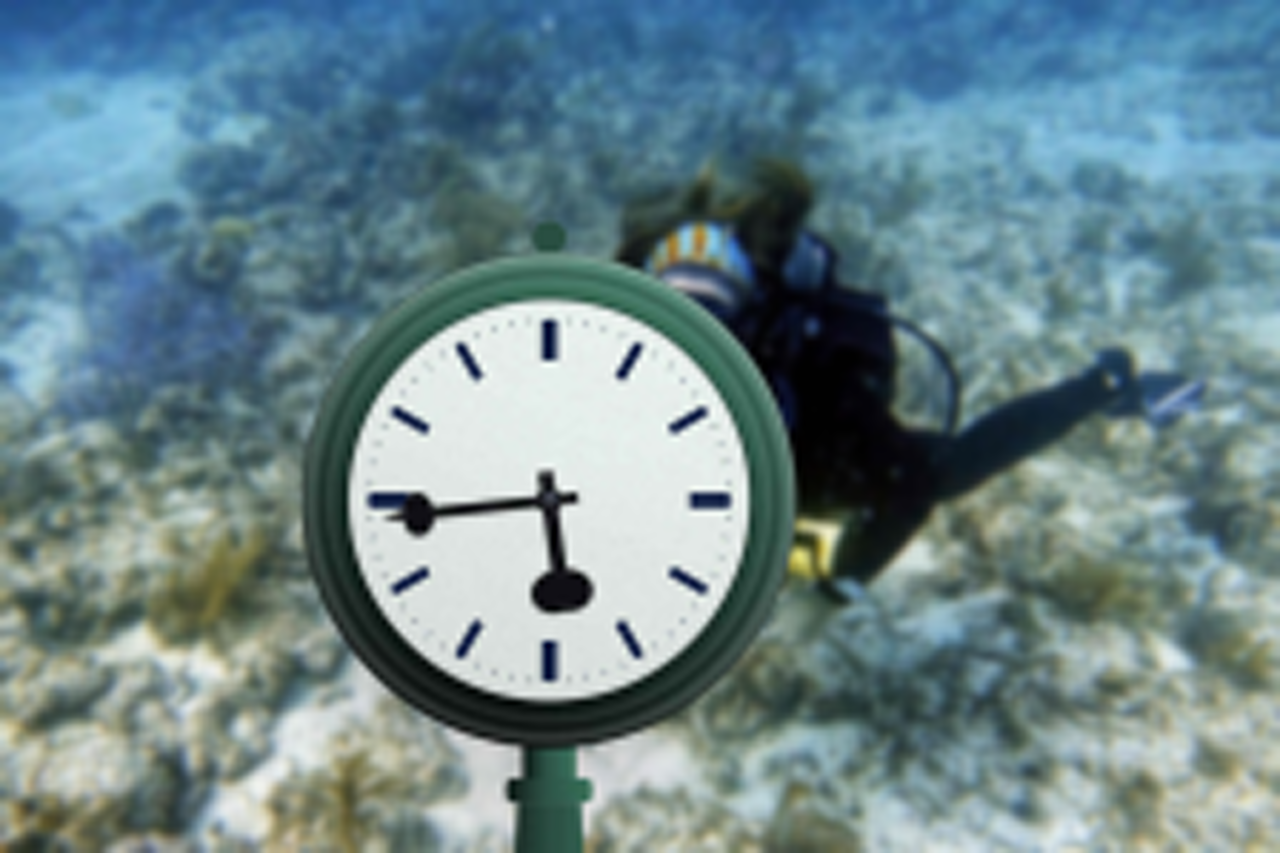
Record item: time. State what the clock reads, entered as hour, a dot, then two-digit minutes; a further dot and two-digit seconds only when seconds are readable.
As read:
5.44
